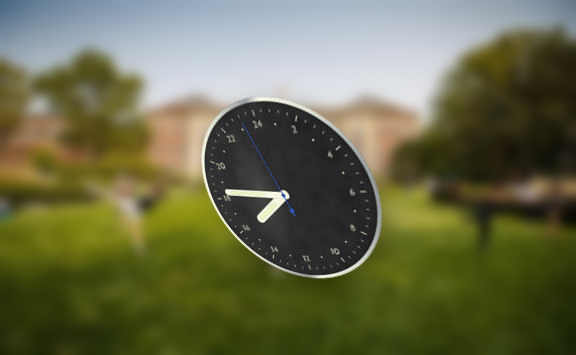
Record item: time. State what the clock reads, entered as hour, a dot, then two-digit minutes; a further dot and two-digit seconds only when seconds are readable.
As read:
15.45.58
